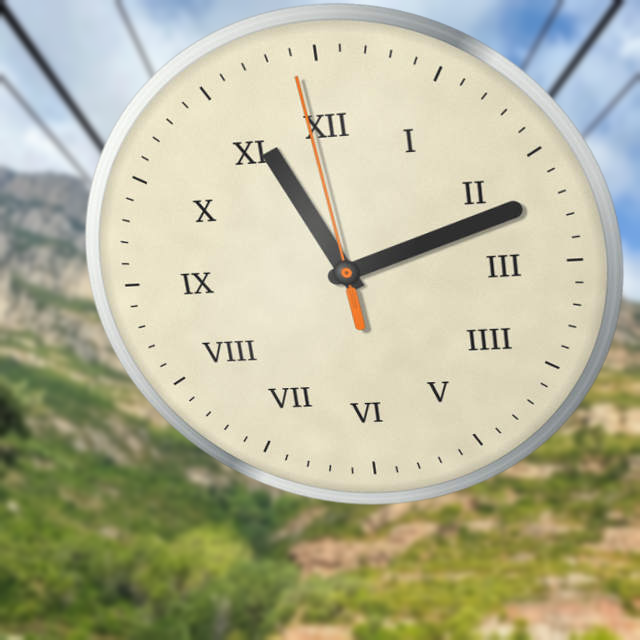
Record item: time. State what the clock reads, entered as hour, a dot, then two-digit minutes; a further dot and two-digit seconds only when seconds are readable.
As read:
11.11.59
